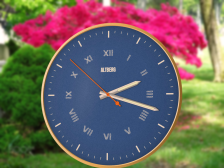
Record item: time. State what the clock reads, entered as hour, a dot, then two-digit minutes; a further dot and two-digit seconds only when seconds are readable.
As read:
2.17.52
